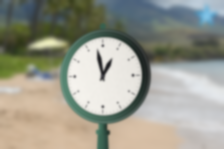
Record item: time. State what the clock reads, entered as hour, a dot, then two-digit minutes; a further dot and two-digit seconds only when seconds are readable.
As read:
12.58
